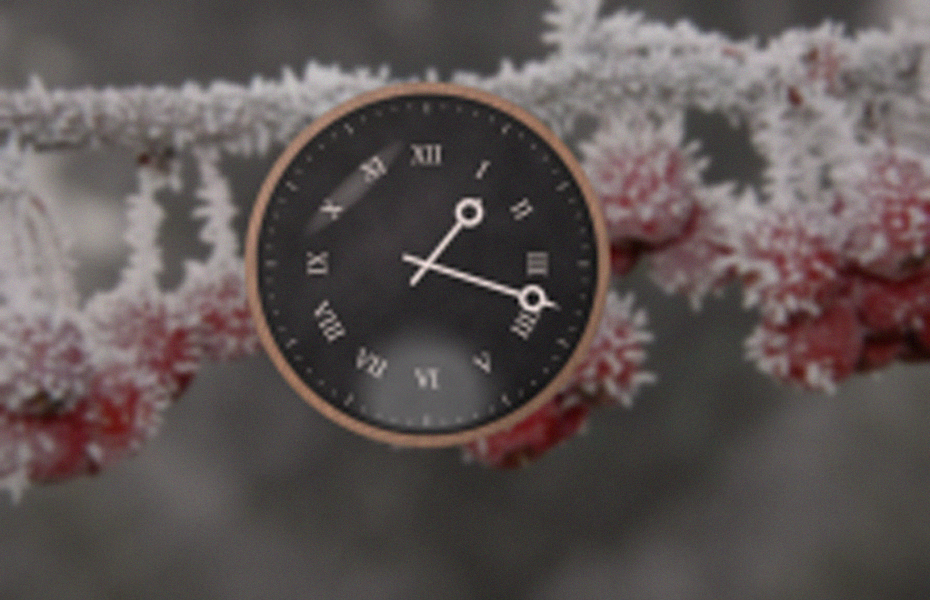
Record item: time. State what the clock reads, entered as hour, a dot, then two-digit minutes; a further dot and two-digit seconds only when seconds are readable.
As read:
1.18
